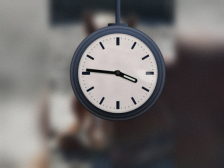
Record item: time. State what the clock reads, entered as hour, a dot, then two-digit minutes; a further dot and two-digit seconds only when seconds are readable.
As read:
3.46
